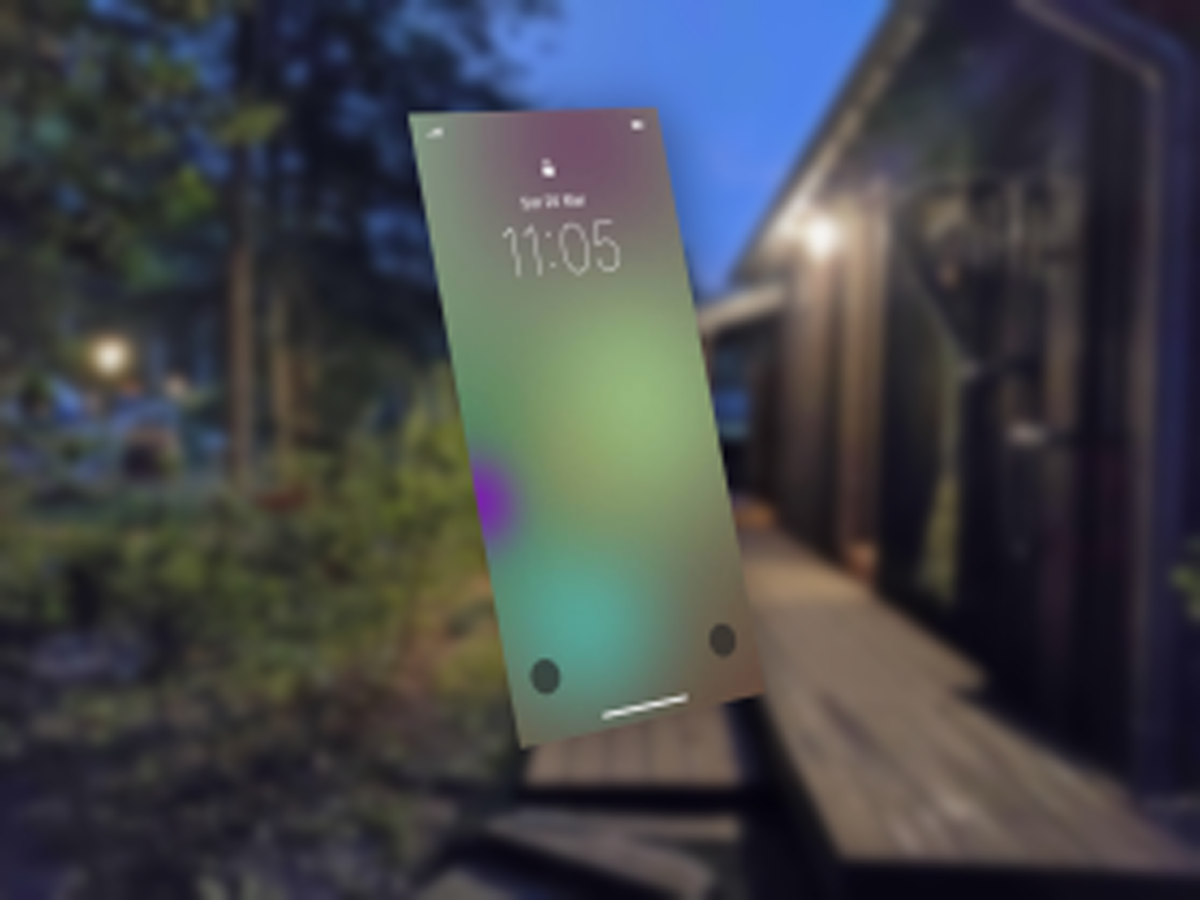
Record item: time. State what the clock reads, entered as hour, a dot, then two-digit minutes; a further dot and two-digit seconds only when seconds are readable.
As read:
11.05
